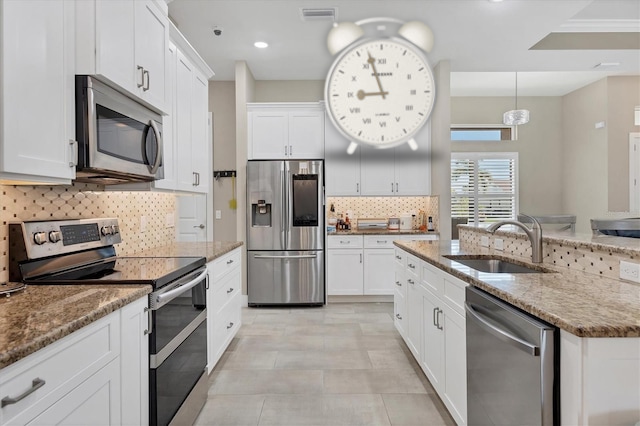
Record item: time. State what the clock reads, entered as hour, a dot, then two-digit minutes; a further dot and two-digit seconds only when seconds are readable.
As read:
8.57
